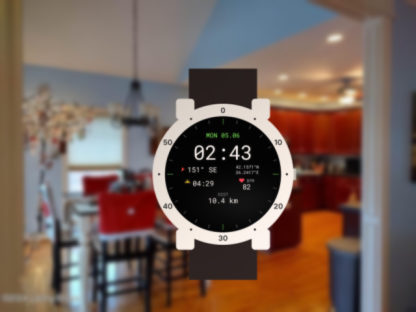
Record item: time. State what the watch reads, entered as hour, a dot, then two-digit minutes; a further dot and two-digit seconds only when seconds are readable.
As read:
2.43
